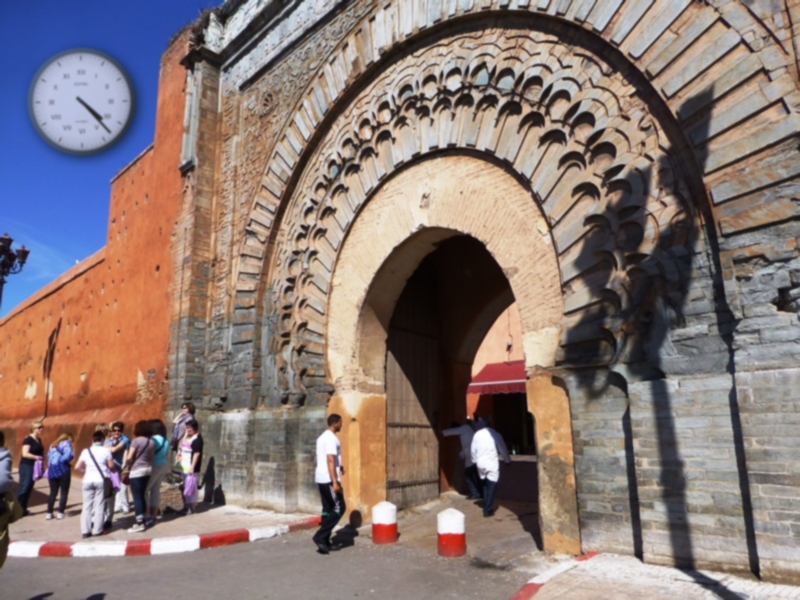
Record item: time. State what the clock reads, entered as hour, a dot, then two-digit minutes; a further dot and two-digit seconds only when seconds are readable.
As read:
4.23
